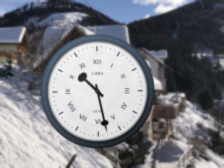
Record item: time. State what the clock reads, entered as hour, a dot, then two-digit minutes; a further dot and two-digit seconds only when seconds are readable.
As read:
10.28
